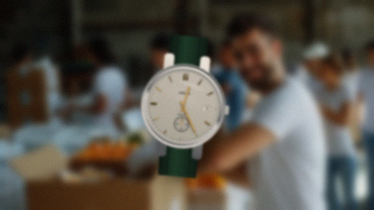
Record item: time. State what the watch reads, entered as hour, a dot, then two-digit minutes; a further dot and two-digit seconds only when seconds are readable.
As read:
12.25
